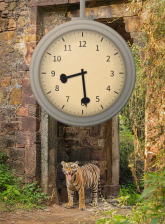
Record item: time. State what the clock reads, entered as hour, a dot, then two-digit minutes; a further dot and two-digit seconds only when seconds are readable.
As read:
8.29
